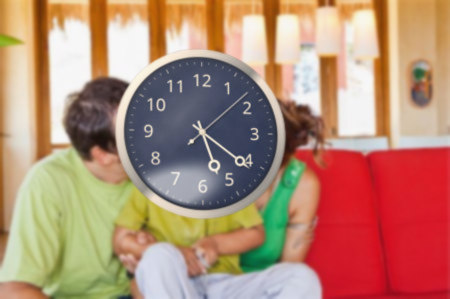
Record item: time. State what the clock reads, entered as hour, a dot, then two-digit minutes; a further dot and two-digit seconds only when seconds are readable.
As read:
5.21.08
